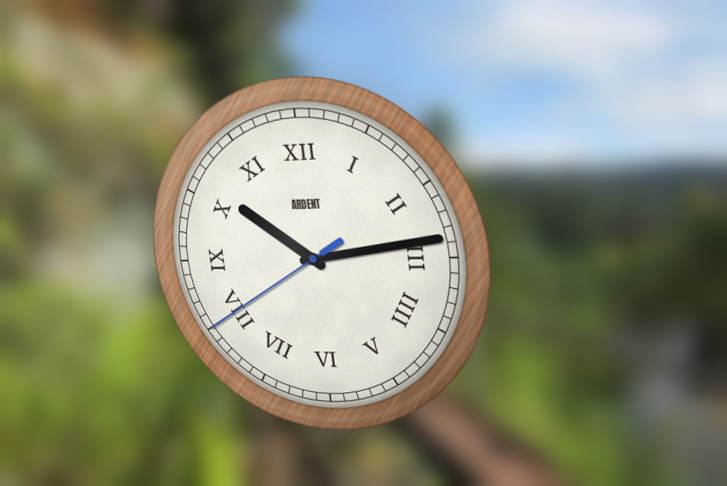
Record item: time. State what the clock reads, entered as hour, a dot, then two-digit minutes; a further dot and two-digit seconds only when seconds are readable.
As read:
10.13.40
